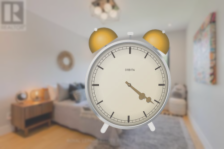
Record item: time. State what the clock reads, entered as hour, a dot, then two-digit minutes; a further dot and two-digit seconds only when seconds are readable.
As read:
4.21
